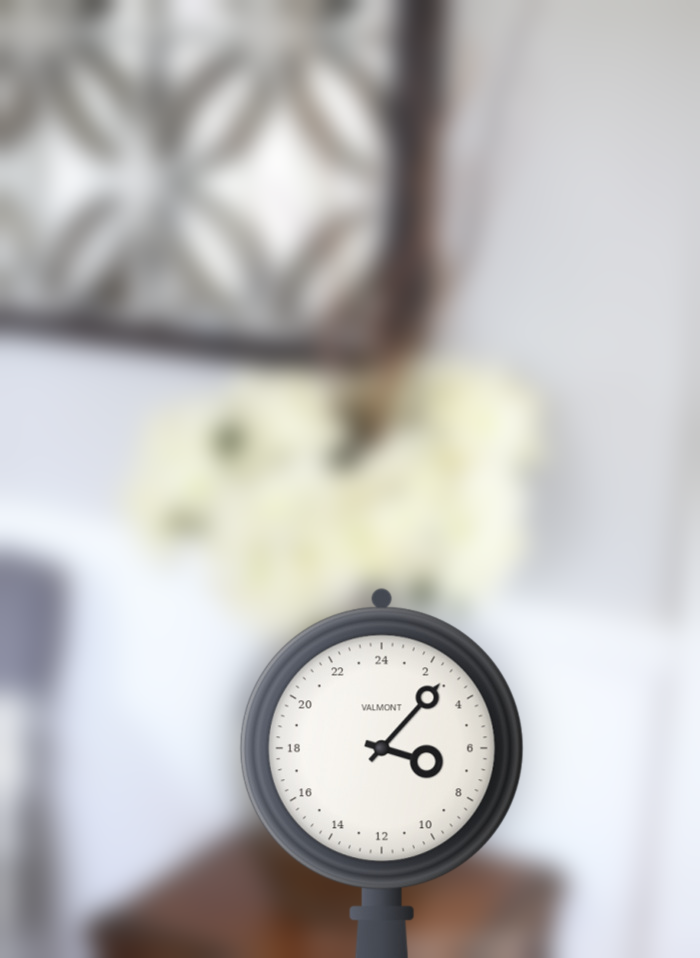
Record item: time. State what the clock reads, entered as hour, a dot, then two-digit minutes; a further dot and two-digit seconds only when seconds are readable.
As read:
7.07
